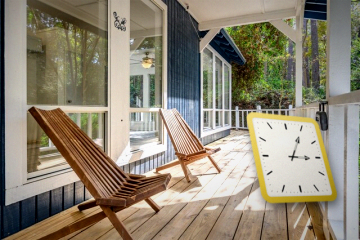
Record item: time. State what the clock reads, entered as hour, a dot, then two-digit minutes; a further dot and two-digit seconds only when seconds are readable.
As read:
3.05
